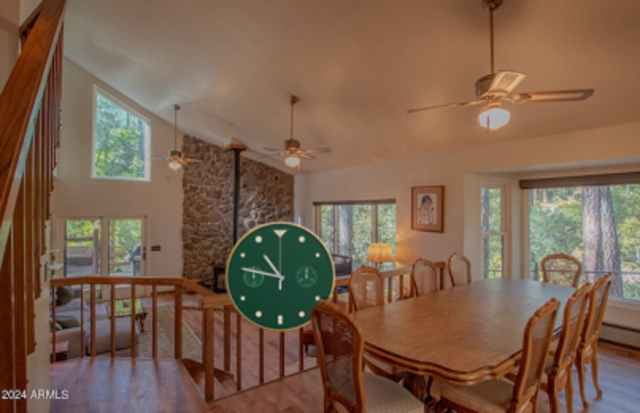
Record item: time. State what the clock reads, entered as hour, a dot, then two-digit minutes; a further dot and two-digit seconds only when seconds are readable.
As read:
10.47
